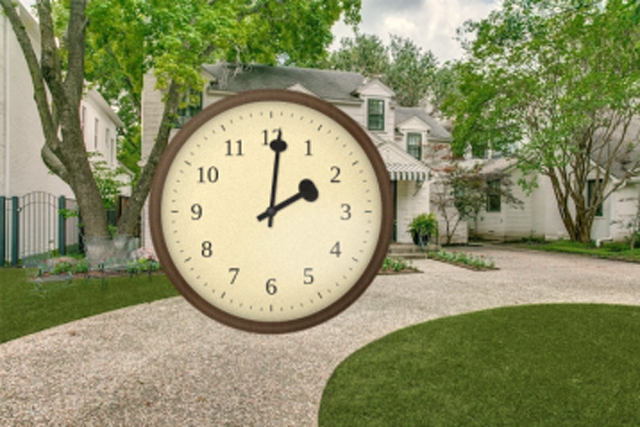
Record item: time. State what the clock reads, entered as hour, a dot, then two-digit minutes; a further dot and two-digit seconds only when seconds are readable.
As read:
2.01
